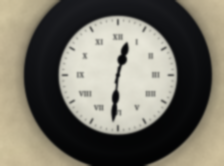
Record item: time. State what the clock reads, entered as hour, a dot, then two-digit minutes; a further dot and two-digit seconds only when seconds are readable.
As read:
12.31
